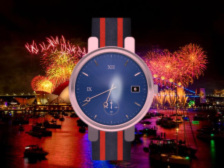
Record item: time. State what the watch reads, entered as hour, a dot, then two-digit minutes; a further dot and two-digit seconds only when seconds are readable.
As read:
6.41
